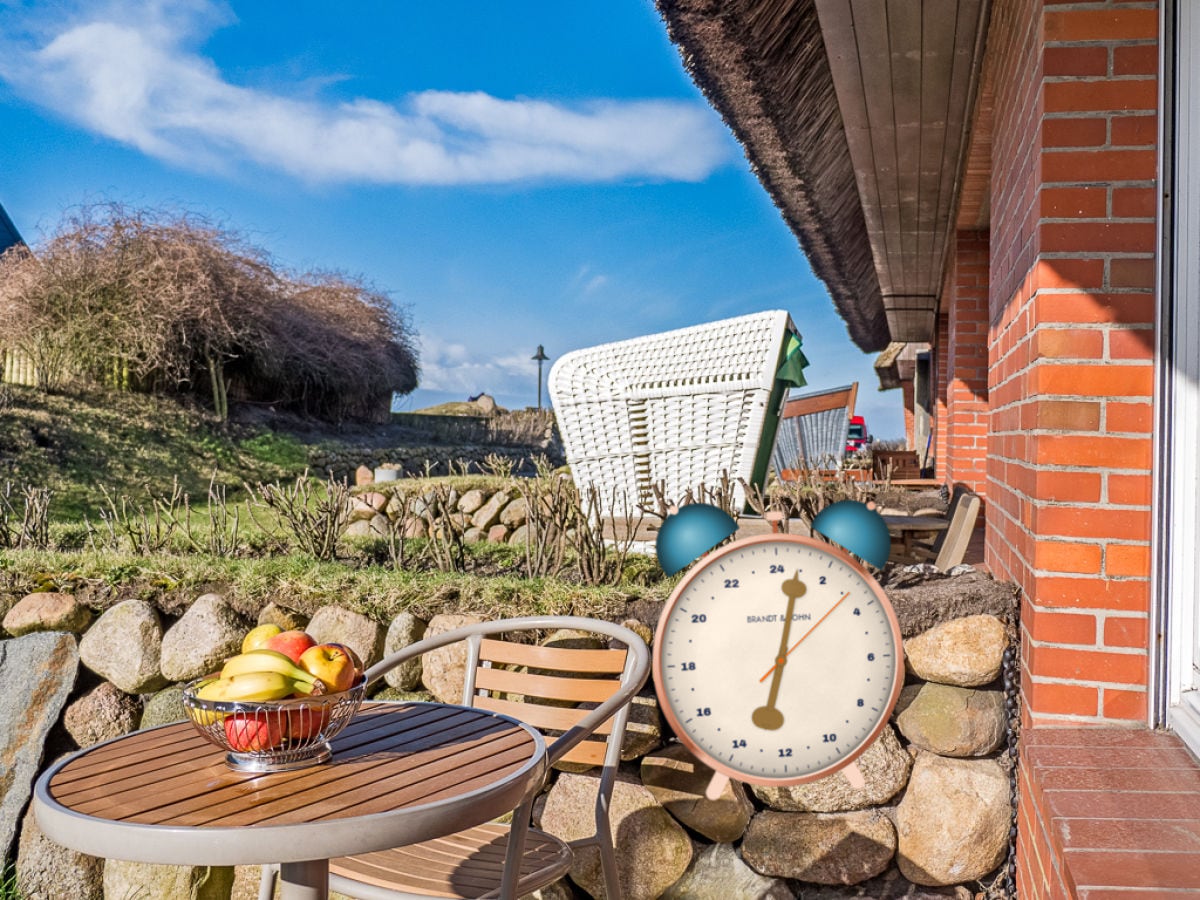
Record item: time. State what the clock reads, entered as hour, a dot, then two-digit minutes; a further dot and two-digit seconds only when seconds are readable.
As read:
13.02.08
